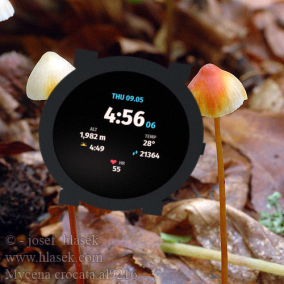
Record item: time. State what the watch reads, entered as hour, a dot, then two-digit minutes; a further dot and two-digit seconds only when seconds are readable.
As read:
4.56.06
